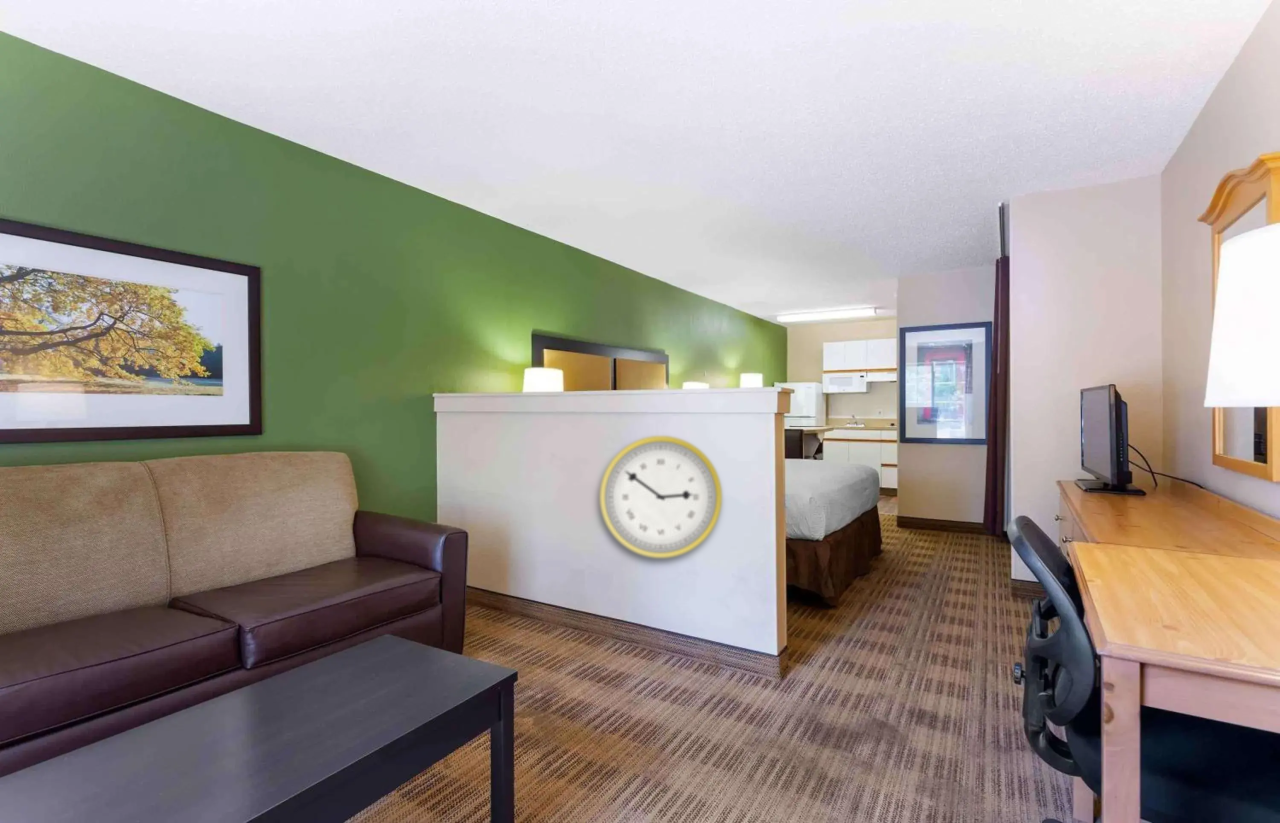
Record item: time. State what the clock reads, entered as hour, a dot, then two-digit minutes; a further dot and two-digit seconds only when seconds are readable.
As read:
2.51
